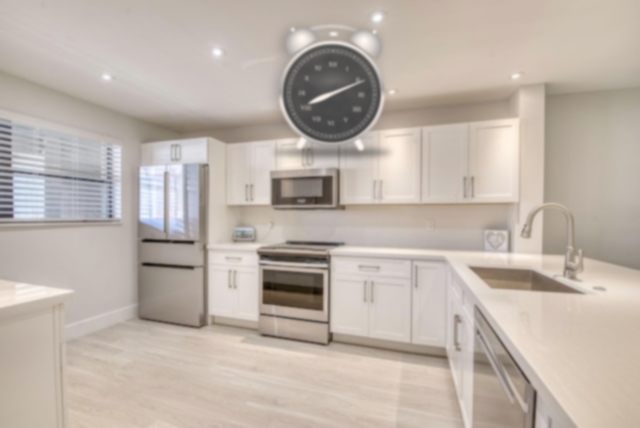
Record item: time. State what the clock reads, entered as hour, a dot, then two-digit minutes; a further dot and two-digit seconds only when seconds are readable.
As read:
8.11
